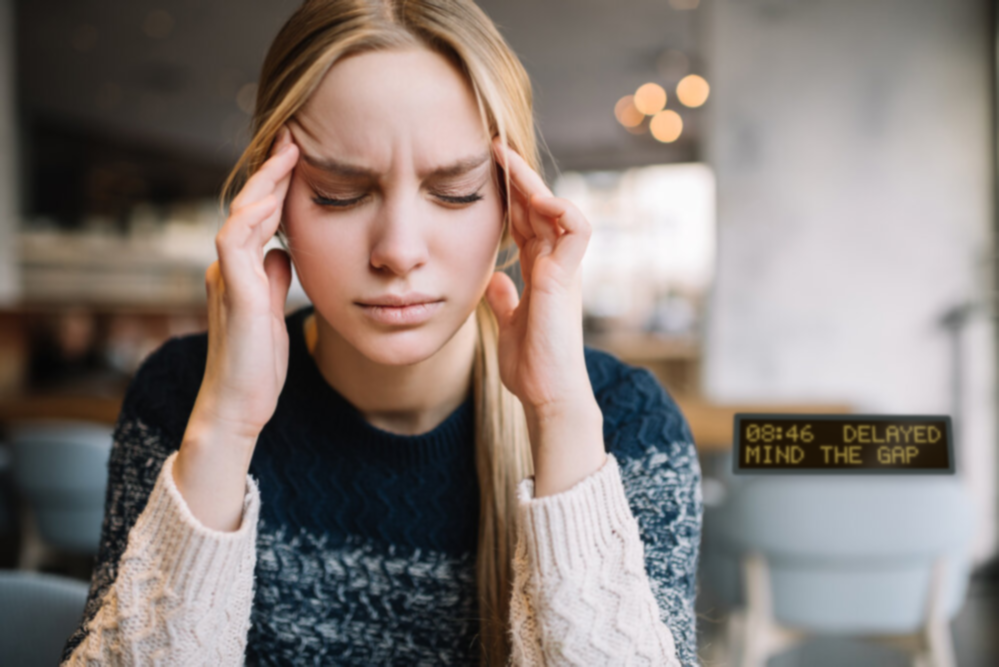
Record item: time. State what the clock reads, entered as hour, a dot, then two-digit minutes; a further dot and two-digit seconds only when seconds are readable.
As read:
8.46
